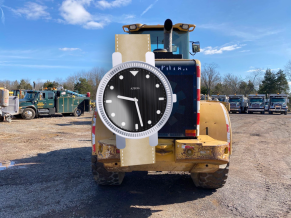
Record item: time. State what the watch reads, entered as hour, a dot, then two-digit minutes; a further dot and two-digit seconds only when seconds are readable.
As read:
9.28
